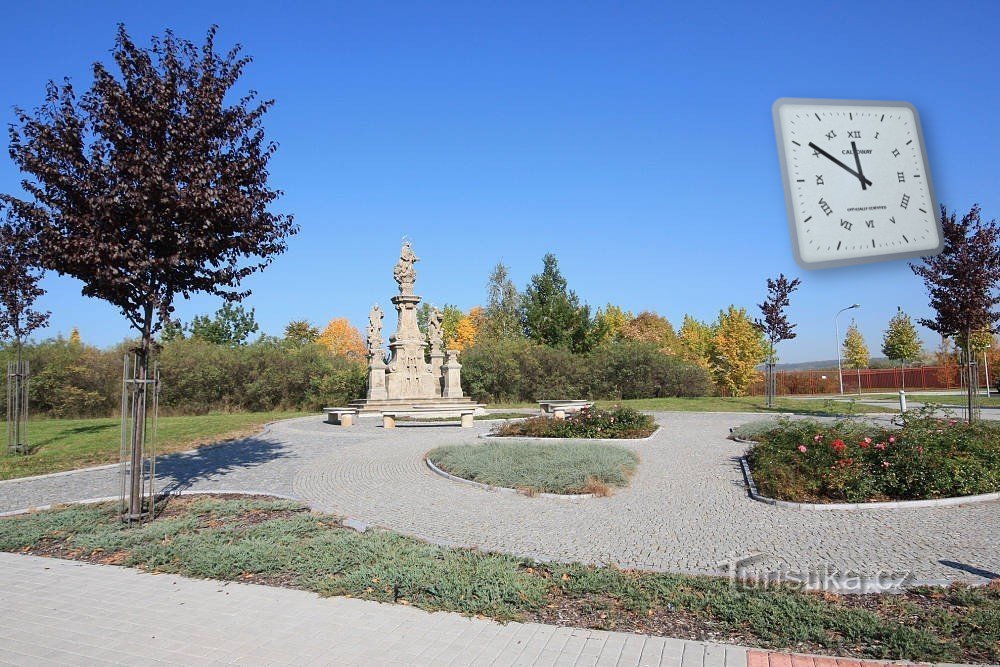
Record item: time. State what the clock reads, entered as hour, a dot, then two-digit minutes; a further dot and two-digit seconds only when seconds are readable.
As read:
11.51
